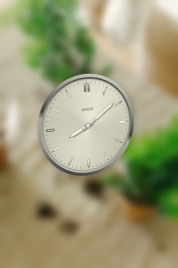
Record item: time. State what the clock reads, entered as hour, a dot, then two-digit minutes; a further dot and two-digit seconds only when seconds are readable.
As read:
8.09
